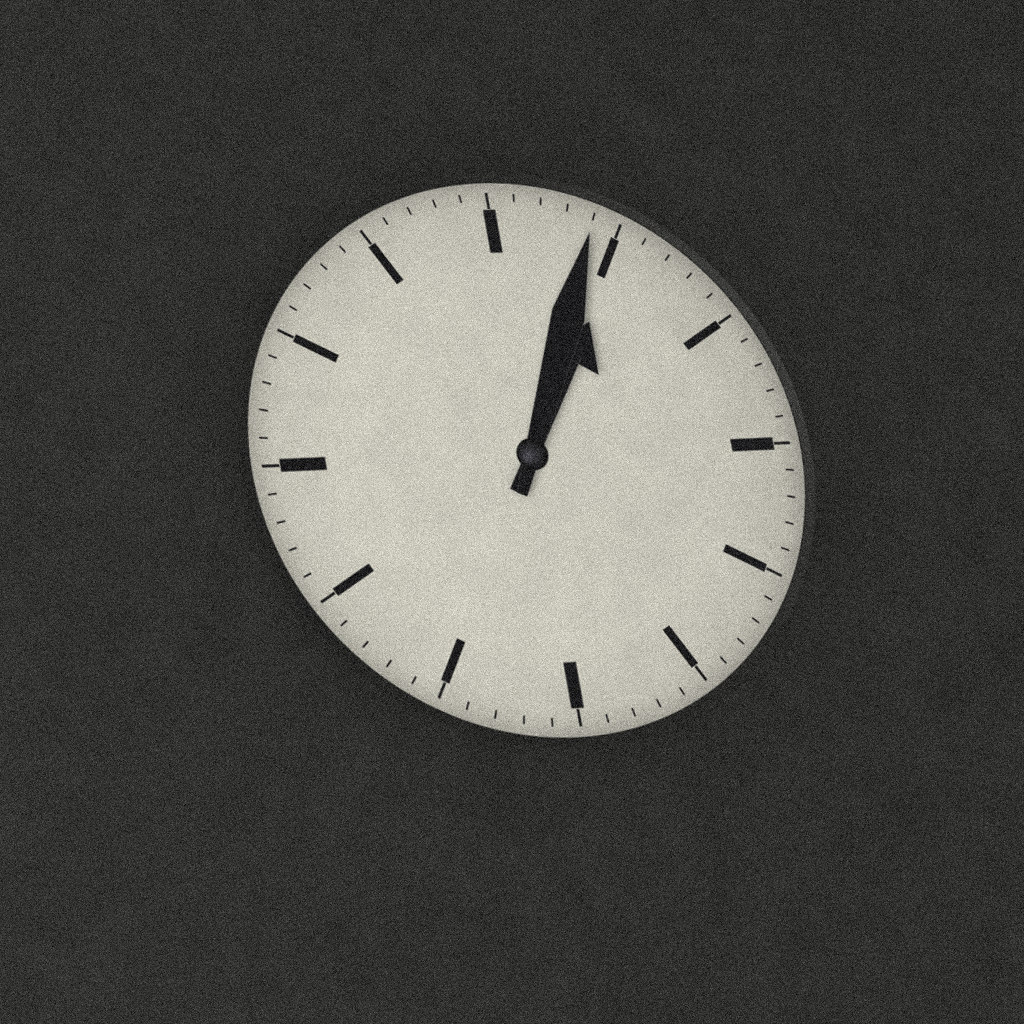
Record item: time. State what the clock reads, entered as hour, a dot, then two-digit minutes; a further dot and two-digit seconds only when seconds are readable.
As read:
1.04
